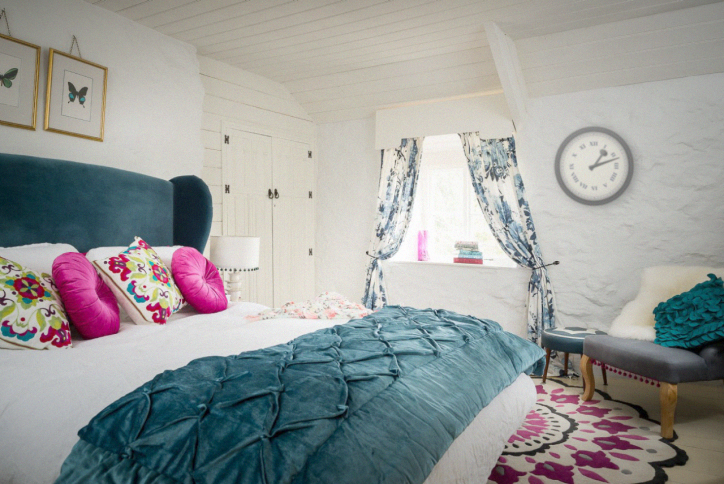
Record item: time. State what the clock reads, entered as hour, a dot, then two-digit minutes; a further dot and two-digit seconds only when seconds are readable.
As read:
1.12
